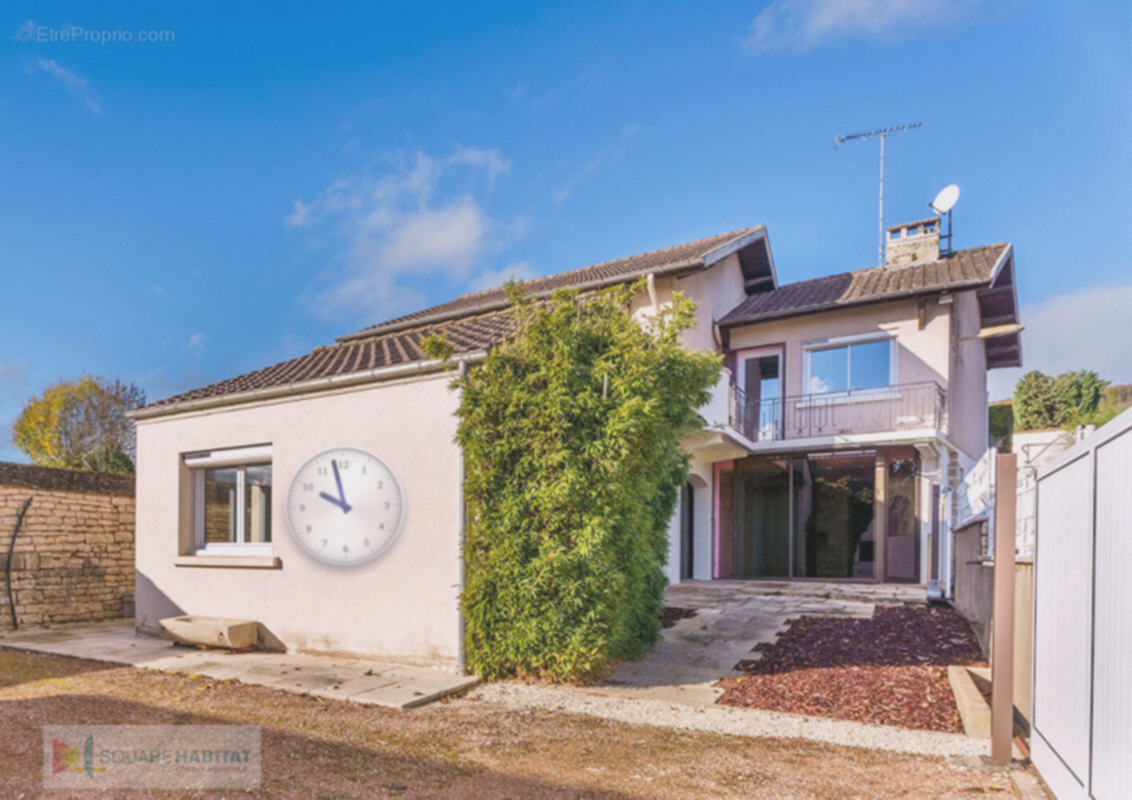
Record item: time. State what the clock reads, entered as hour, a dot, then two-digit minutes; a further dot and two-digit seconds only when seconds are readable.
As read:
9.58
